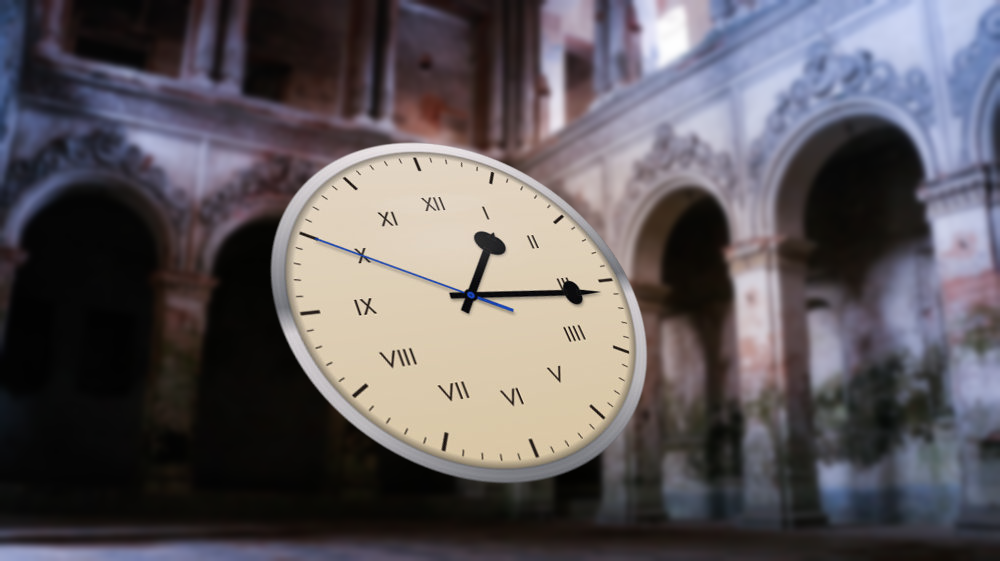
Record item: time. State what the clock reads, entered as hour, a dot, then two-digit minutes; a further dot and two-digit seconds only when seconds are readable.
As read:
1.15.50
